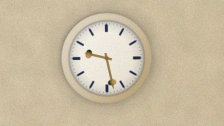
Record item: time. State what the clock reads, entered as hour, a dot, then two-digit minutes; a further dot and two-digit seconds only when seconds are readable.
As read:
9.28
